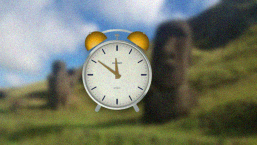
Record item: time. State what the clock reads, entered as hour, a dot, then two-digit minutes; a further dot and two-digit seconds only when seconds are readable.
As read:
11.51
